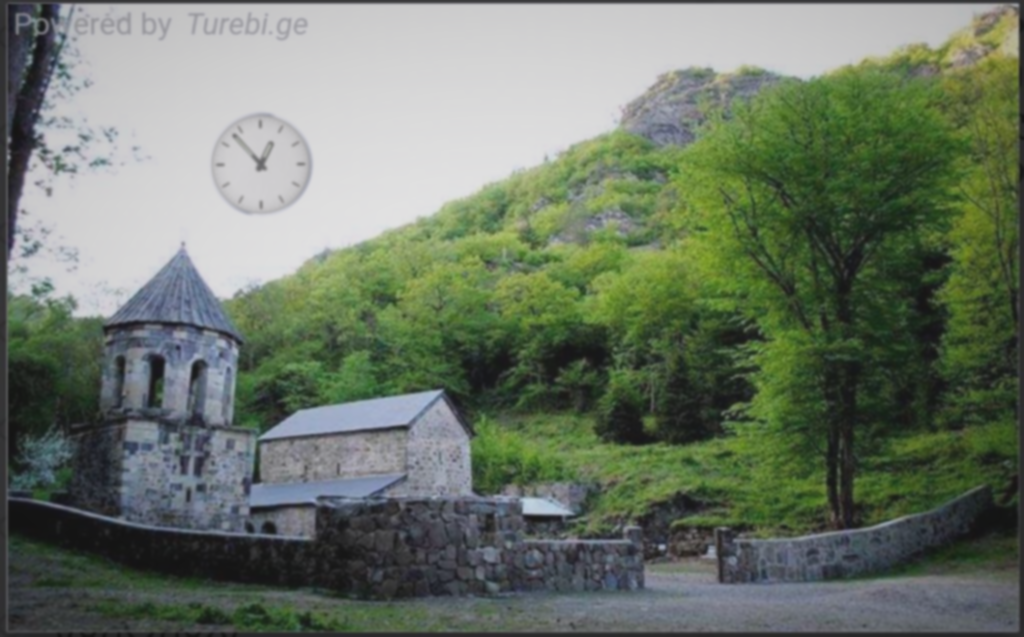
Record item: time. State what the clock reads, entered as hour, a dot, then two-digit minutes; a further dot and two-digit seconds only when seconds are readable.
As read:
12.53
